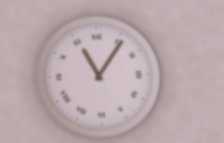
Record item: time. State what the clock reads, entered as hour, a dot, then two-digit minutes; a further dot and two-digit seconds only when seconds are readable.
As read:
11.06
